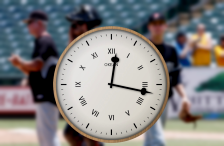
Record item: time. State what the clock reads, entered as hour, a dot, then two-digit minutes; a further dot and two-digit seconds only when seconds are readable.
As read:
12.17
